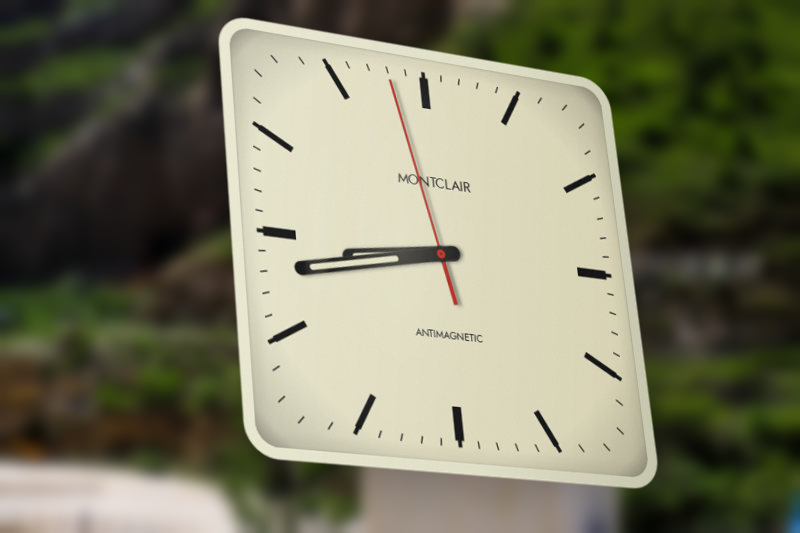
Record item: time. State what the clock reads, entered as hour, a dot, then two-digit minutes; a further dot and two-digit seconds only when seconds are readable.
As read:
8.42.58
